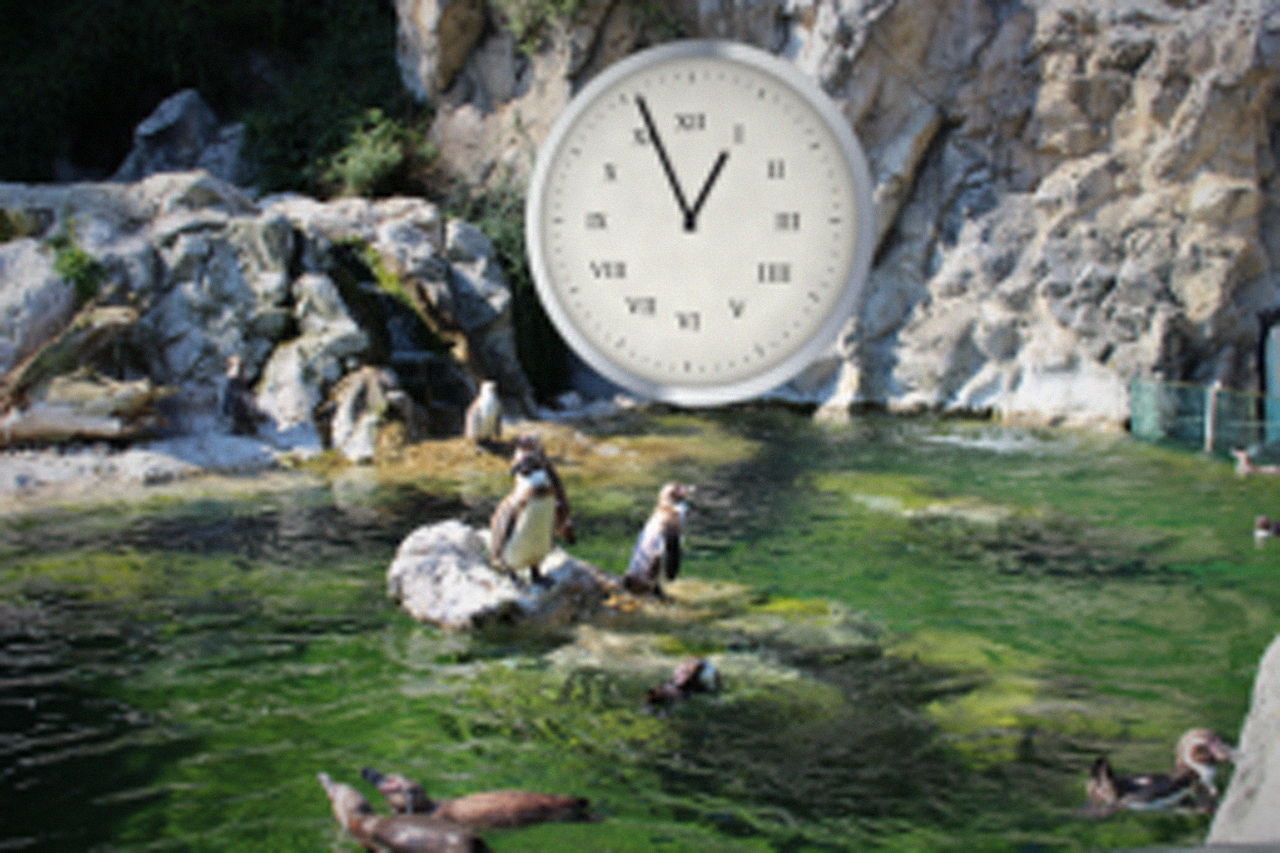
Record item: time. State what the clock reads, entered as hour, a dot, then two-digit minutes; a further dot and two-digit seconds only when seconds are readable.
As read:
12.56
